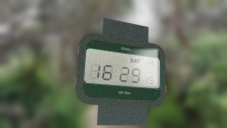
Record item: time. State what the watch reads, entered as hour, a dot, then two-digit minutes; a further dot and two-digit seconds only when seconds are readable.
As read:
16.29.15
